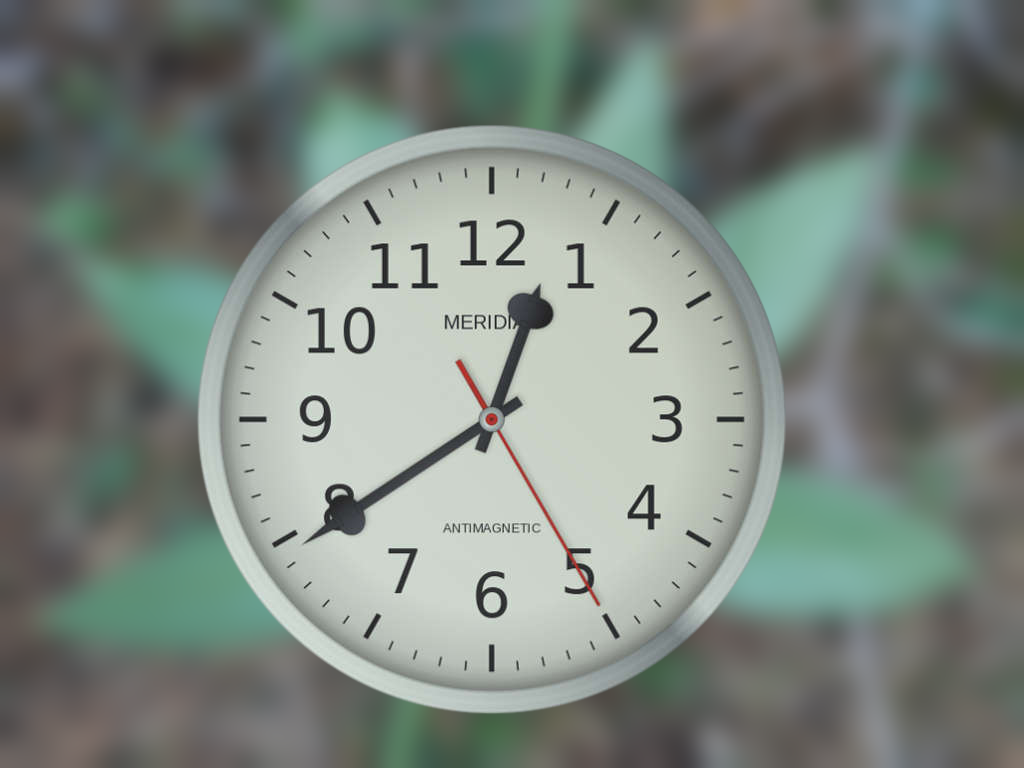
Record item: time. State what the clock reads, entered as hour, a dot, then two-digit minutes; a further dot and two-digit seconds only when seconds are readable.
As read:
12.39.25
